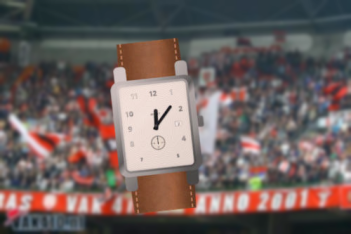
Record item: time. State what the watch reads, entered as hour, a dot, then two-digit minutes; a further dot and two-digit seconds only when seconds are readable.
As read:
12.07
